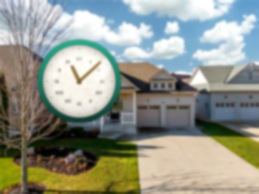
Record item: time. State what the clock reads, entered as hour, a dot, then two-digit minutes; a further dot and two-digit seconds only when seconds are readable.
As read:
11.08
